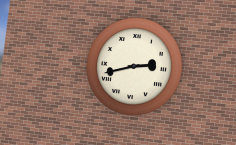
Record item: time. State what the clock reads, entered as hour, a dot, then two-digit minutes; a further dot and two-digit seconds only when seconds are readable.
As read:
2.42
